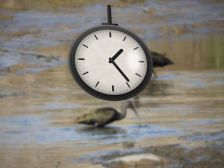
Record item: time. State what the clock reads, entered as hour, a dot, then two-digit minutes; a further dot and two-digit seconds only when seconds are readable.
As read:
1.24
